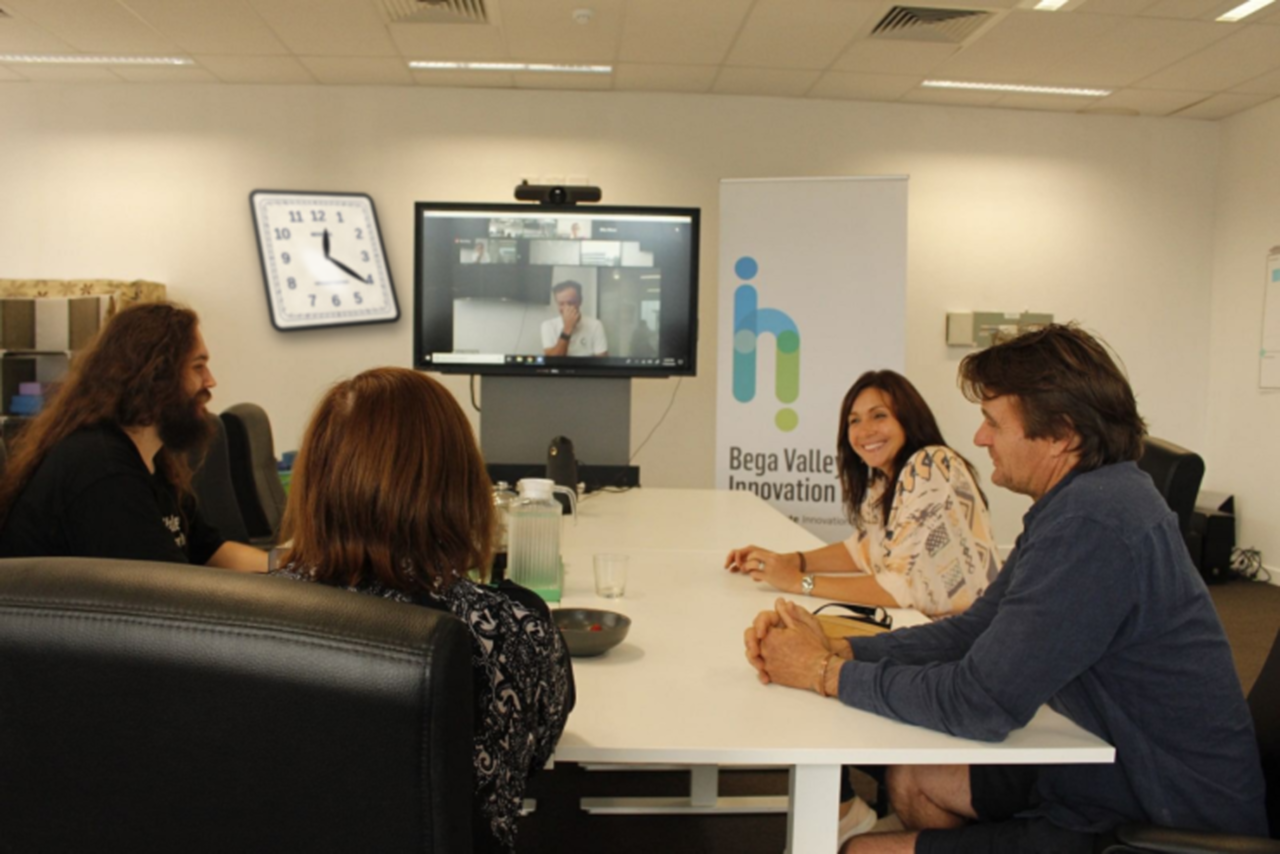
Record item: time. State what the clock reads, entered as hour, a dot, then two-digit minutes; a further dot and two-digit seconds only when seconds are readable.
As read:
12.21
